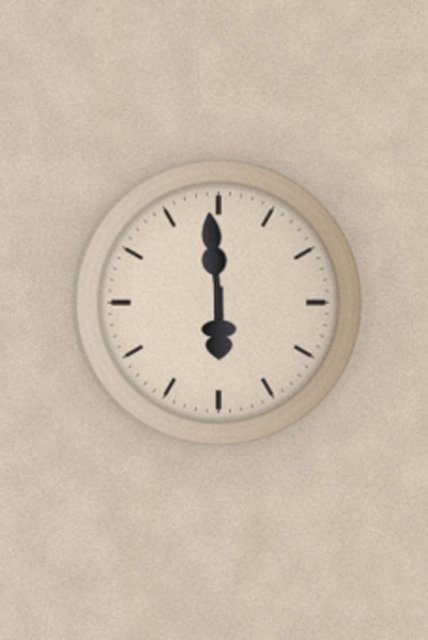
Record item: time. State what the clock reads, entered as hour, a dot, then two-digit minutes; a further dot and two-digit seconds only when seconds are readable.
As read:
5.59
